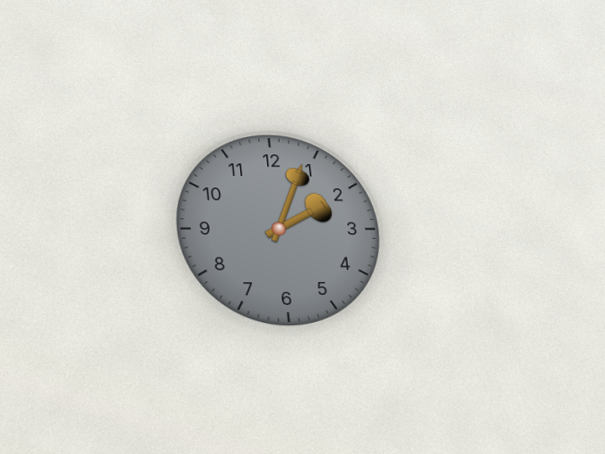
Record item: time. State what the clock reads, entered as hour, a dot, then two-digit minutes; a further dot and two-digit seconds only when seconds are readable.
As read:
2.04
